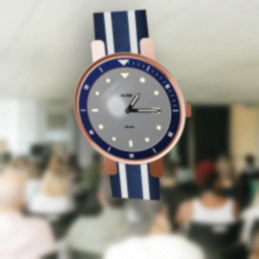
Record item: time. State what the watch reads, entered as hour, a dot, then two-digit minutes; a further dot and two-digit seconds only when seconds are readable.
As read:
1.15
